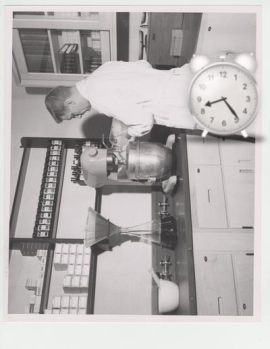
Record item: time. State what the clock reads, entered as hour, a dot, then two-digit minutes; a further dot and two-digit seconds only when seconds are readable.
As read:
8.24
